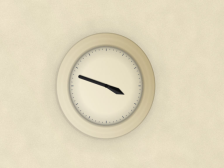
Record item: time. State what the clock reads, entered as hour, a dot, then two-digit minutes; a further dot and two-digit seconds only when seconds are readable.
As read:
3.48
